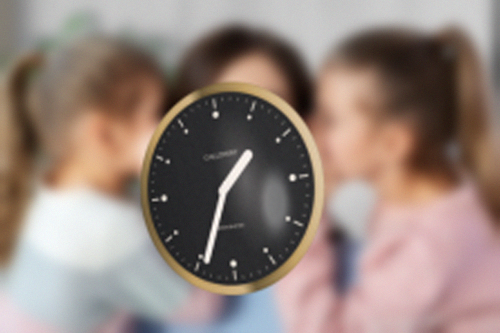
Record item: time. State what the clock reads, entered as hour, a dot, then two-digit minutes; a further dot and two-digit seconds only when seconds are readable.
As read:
1.34
